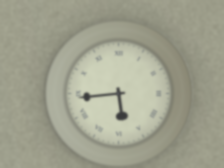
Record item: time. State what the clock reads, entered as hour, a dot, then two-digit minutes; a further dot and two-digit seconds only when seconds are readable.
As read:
5.44
